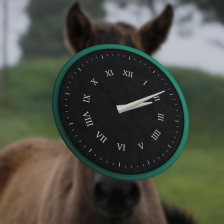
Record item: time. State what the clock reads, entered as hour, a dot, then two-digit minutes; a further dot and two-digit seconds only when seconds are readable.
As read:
2.09
